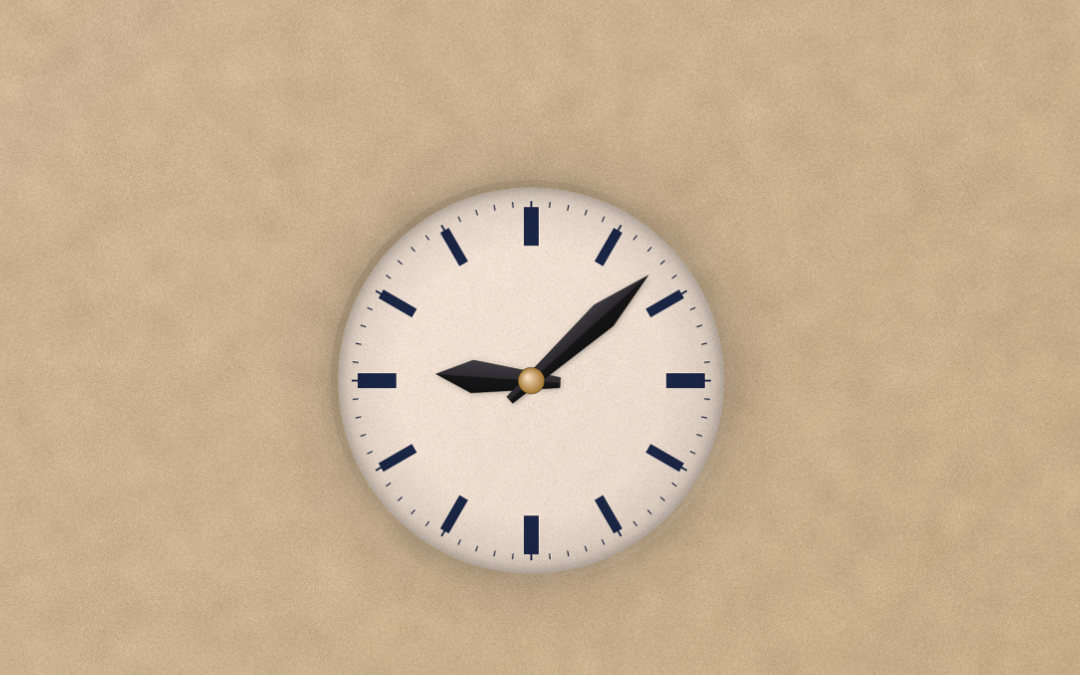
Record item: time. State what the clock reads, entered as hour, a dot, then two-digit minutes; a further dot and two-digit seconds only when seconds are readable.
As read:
9.08
